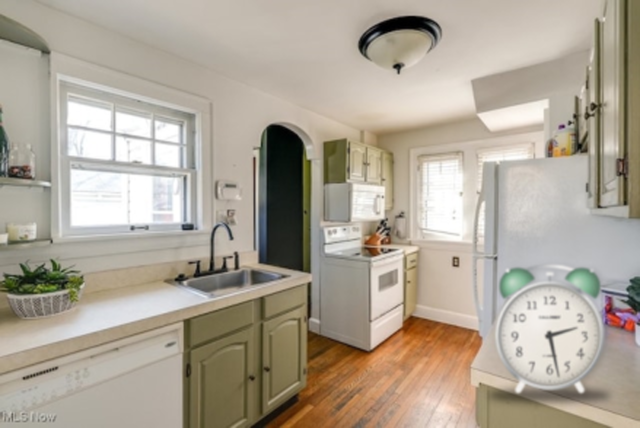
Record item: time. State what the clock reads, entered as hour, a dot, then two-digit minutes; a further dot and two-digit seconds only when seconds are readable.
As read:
2.28
